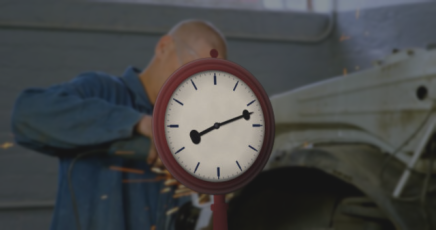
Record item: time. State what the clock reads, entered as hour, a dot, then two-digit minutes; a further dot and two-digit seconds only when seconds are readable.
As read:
8.12
